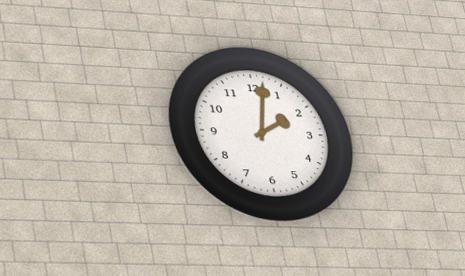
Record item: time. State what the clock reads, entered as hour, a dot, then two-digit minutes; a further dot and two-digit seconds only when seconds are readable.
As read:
2.02
